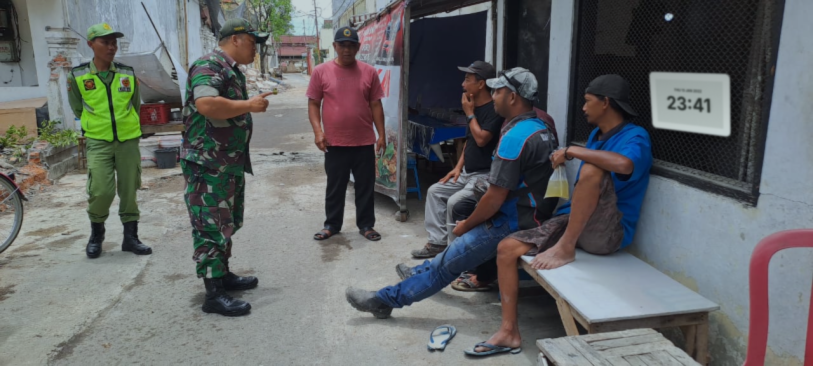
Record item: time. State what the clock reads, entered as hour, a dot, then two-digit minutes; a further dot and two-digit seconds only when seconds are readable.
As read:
23.41
